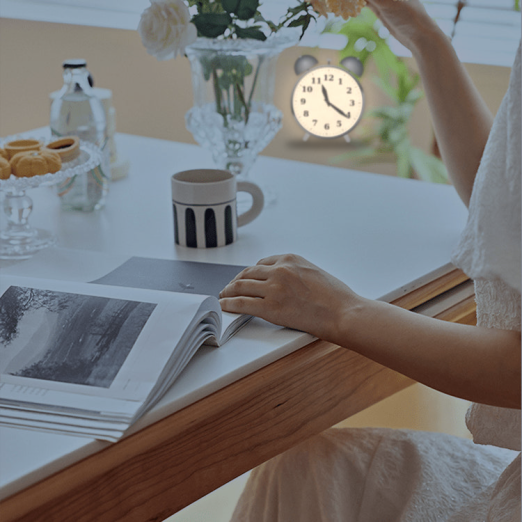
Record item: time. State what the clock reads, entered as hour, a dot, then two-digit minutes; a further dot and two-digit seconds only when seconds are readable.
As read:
11.21
